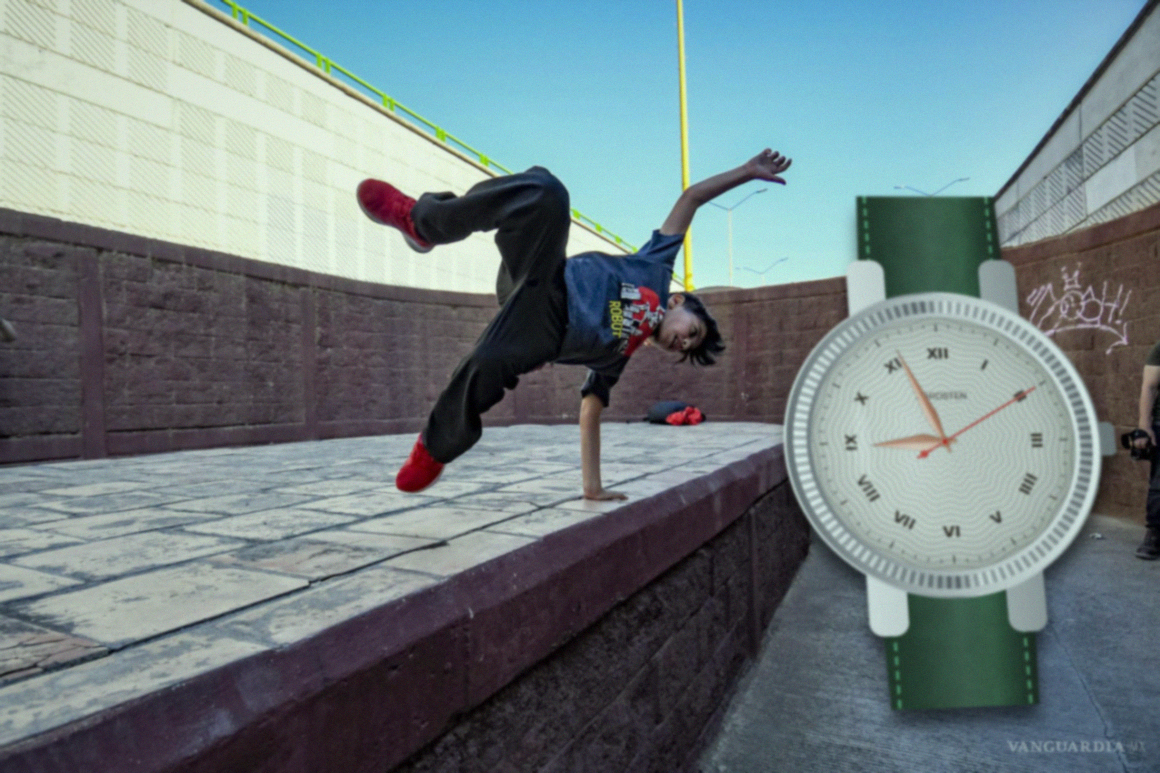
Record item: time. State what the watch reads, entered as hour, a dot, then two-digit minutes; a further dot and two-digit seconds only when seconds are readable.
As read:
8.56.10
